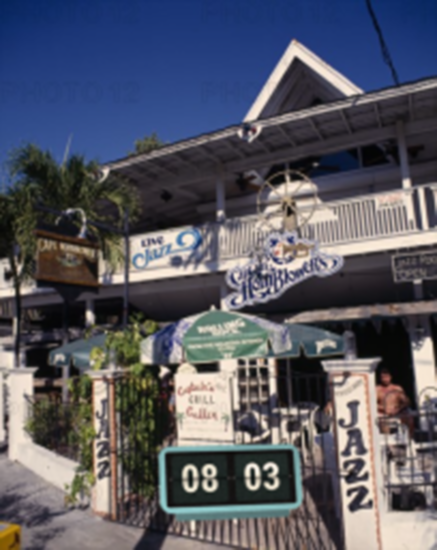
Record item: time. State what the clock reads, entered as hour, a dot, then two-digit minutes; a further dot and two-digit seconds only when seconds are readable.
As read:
8.03
